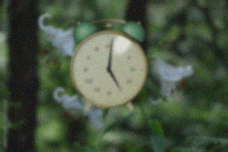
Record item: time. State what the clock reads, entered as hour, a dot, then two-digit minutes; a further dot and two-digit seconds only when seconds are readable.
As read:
5.01
